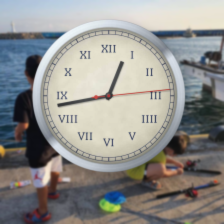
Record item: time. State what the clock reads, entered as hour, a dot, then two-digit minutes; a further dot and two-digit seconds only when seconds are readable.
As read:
12.43.14
